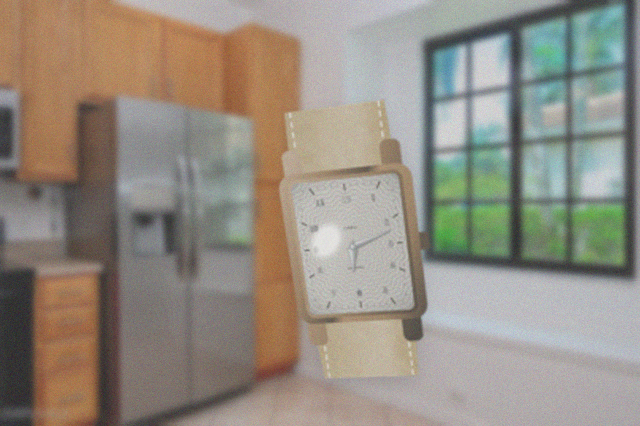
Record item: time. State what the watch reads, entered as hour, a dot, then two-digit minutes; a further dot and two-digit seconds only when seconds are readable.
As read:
6.12
